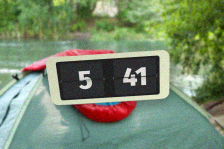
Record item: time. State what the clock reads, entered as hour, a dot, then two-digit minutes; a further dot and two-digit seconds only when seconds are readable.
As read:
5.41
